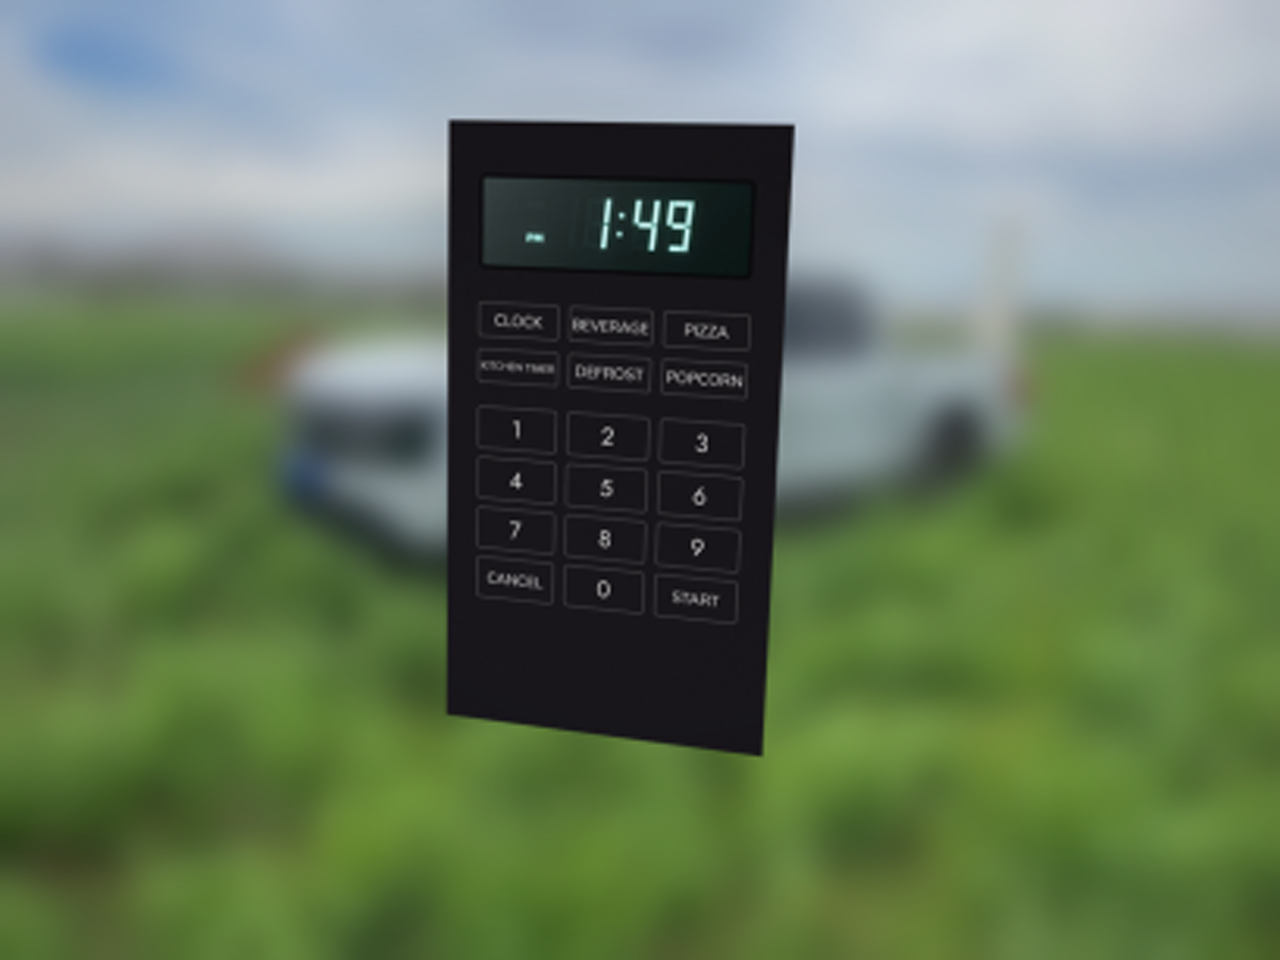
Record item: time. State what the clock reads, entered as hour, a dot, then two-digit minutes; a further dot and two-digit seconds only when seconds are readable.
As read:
1.49
